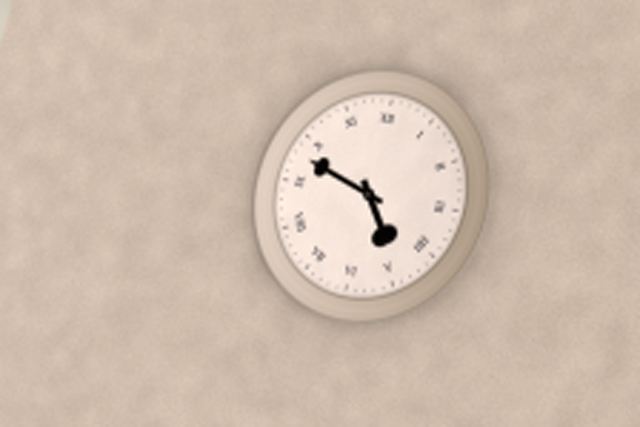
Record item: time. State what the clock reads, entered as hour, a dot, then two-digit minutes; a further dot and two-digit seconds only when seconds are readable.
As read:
4.48
